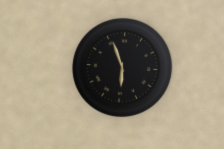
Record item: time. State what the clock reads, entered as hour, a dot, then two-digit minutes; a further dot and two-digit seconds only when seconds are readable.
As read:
5.56
